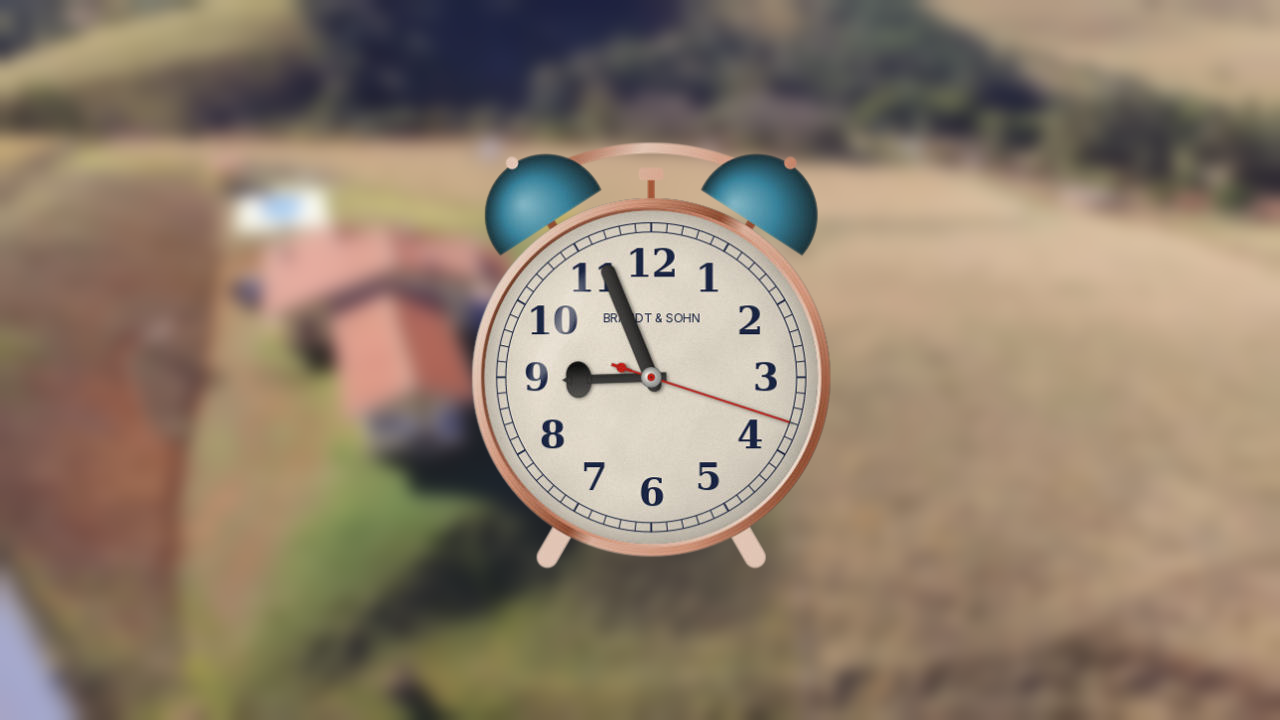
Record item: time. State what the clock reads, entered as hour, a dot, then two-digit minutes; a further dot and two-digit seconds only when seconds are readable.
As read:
8.56.18
